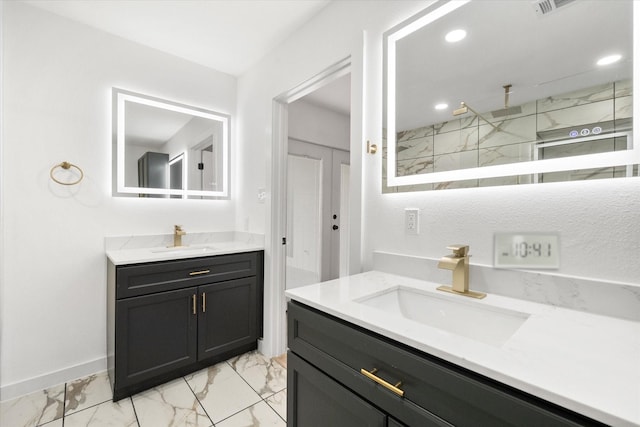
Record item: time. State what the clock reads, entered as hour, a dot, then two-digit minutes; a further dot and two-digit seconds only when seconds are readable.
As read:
10.41
